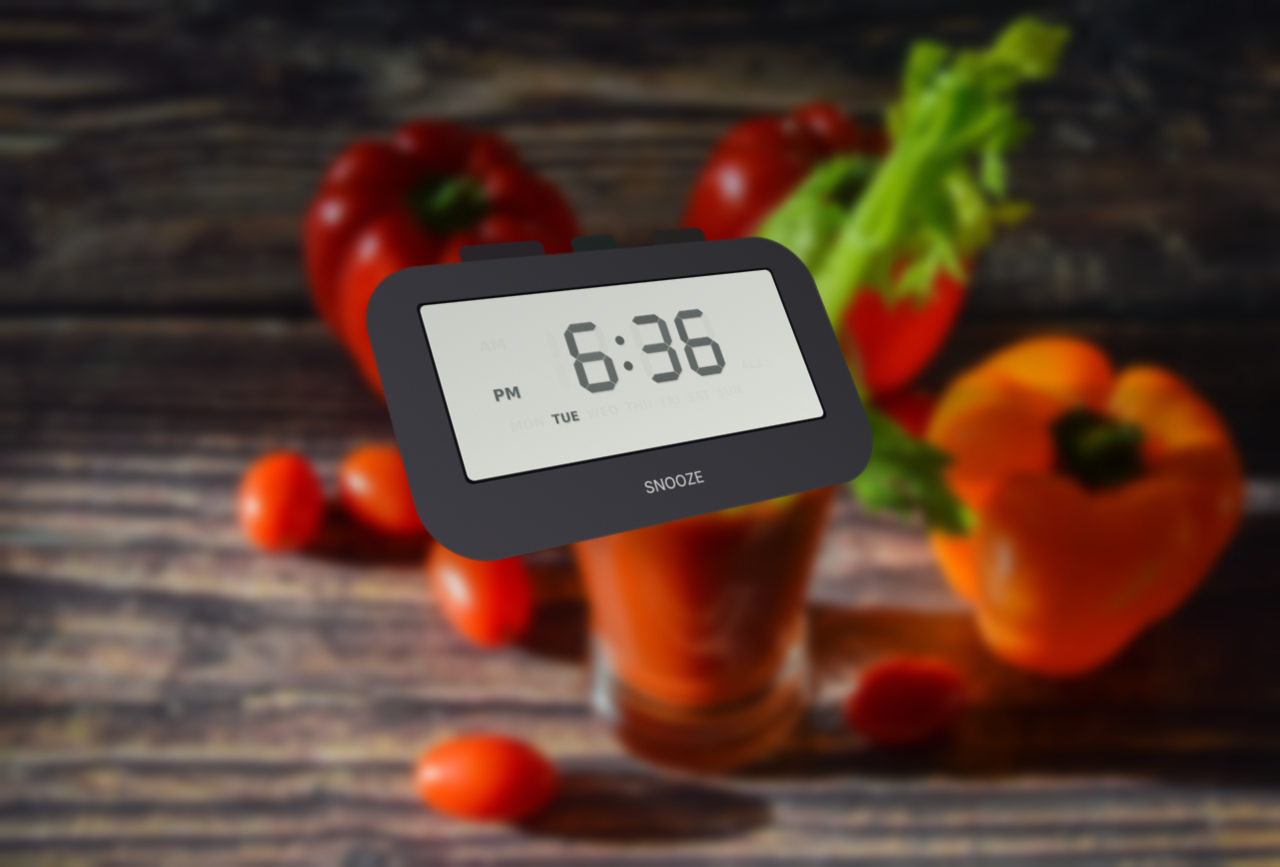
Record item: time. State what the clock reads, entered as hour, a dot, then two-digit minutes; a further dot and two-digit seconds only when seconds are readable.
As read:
6.36
